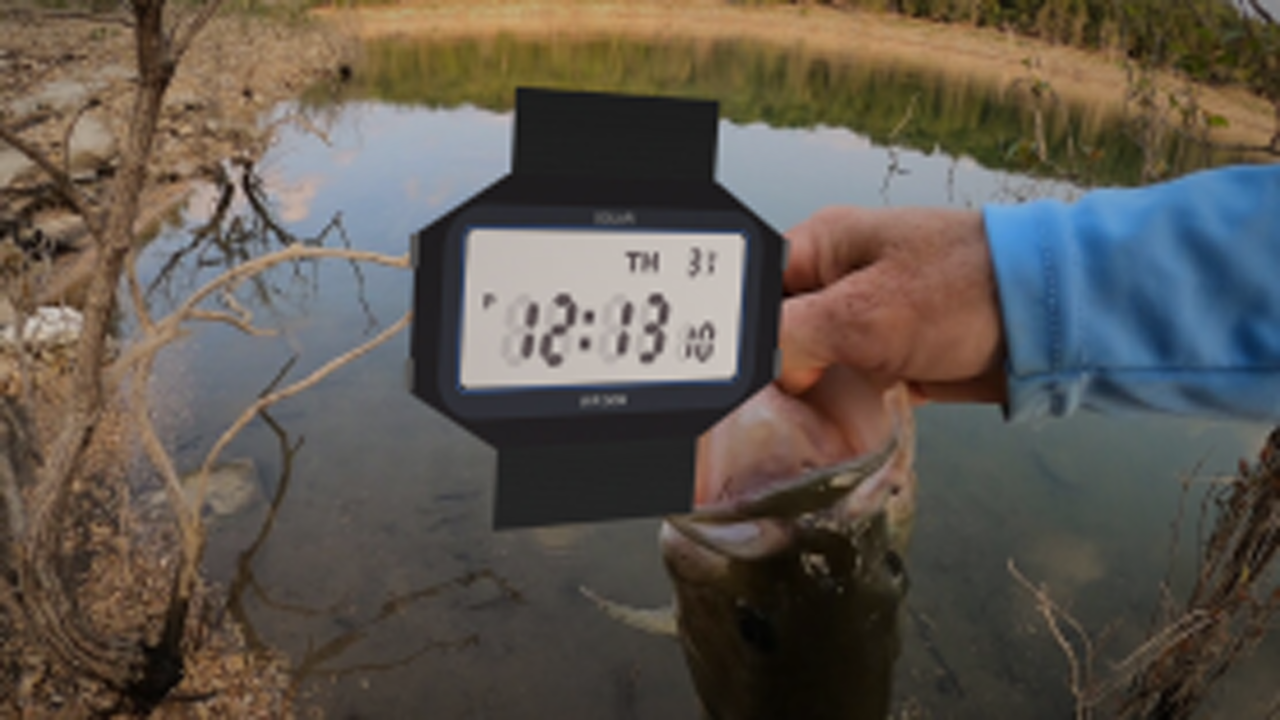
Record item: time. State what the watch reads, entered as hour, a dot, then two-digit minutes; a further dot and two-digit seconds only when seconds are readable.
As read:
12.13.10
